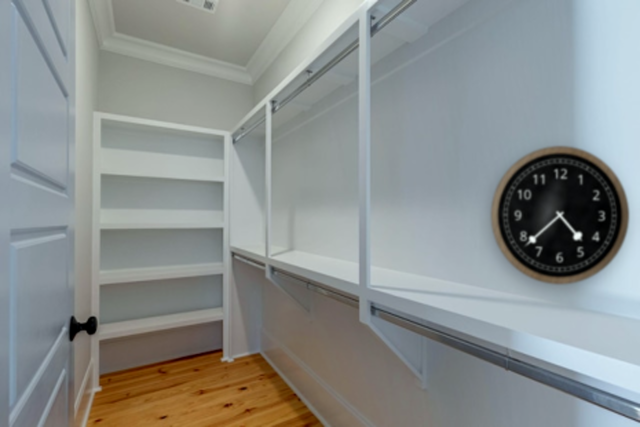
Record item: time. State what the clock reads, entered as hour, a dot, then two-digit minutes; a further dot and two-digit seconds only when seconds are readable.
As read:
4.38
